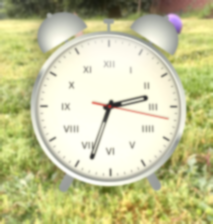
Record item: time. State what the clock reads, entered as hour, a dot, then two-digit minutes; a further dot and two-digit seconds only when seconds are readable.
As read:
2.33.17
